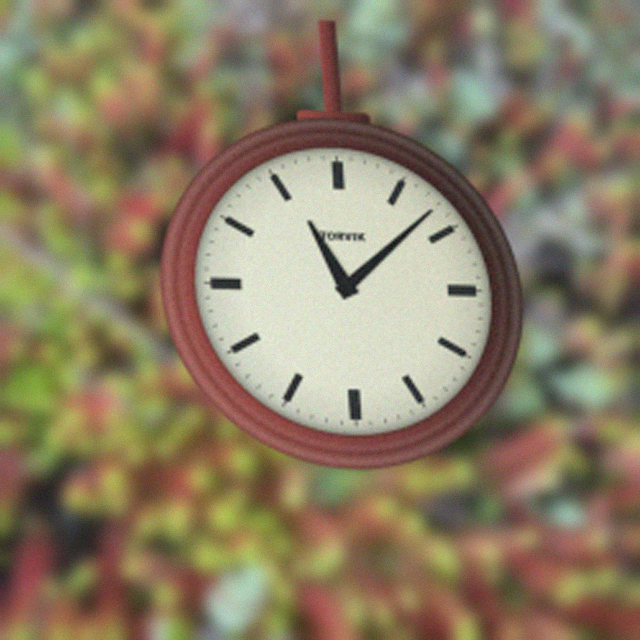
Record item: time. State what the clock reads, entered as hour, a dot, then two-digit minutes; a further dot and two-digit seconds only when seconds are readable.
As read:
11.08
